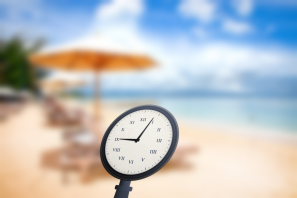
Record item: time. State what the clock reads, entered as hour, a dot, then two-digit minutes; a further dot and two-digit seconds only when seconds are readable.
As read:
9.04
